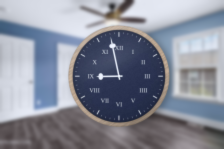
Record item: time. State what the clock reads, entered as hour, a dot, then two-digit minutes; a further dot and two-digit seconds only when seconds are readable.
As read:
8.58
